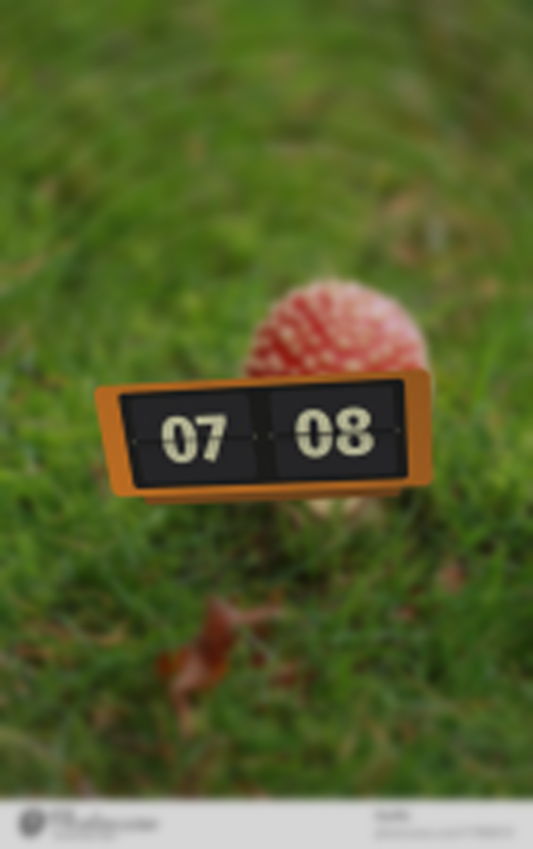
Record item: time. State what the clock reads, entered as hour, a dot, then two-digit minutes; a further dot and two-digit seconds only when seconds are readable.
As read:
7.08
